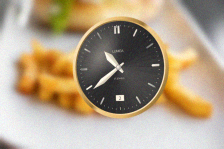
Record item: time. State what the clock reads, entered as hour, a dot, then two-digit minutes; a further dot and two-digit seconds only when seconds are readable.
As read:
10.39
